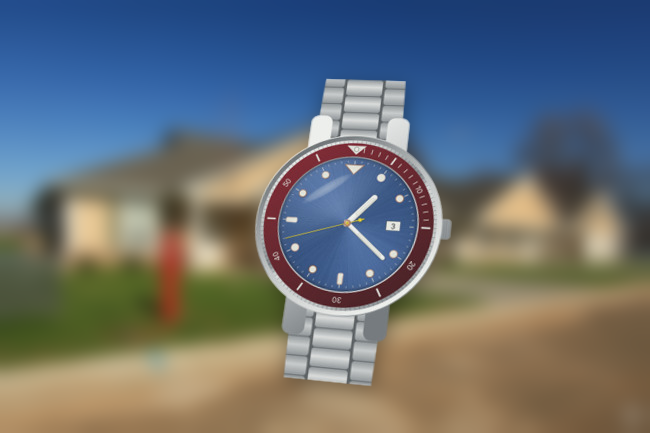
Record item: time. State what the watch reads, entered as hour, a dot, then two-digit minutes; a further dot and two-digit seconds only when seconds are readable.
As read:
1.21.42
